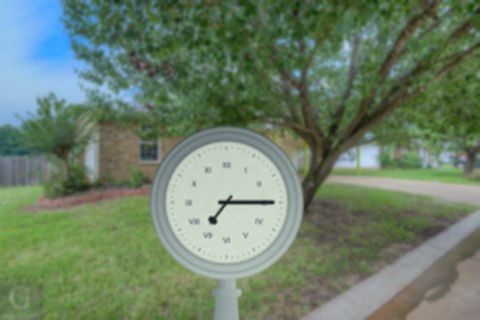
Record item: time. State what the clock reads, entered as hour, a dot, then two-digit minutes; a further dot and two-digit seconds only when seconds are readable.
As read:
7.15
